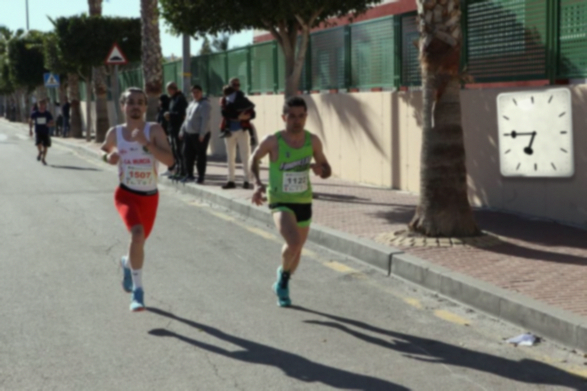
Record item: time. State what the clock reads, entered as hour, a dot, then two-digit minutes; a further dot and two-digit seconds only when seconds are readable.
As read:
6.45
